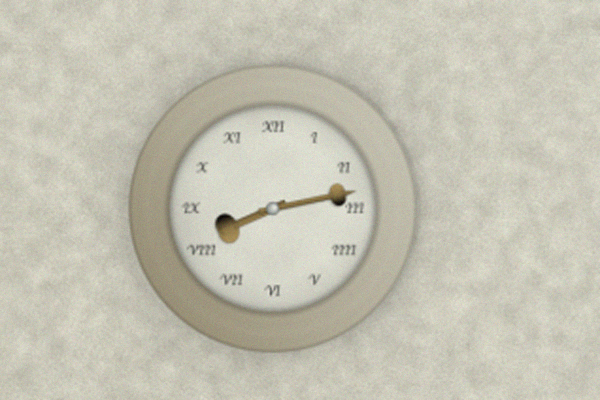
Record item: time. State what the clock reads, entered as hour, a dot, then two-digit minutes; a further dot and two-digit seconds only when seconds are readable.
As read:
8.13
